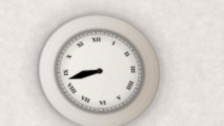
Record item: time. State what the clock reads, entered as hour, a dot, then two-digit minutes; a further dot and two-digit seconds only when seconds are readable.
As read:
8.43
